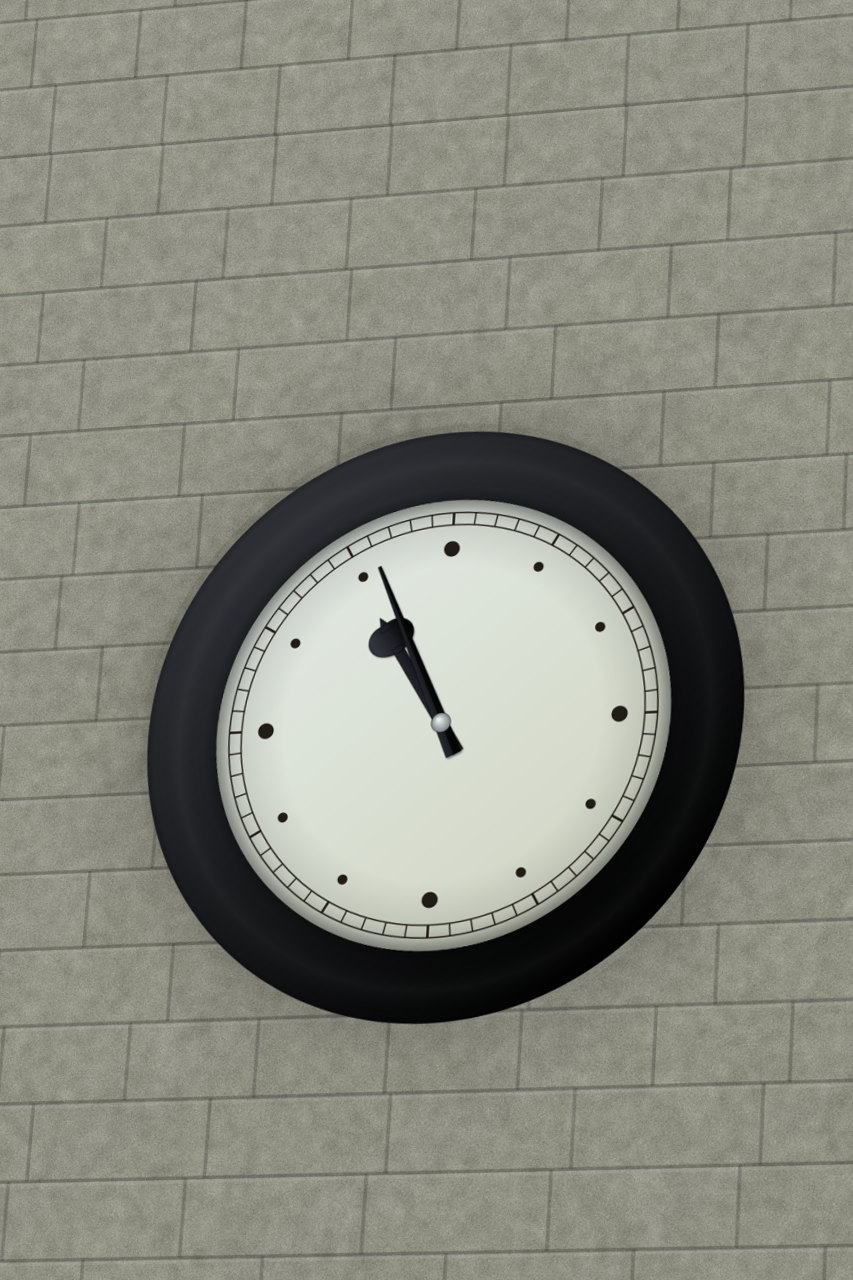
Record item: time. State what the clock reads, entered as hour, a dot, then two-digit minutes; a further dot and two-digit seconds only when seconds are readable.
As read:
10.56
